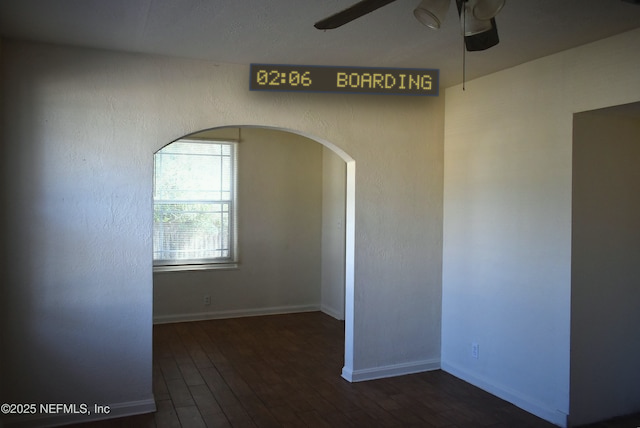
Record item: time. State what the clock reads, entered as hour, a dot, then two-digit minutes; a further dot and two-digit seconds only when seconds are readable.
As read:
2.06
